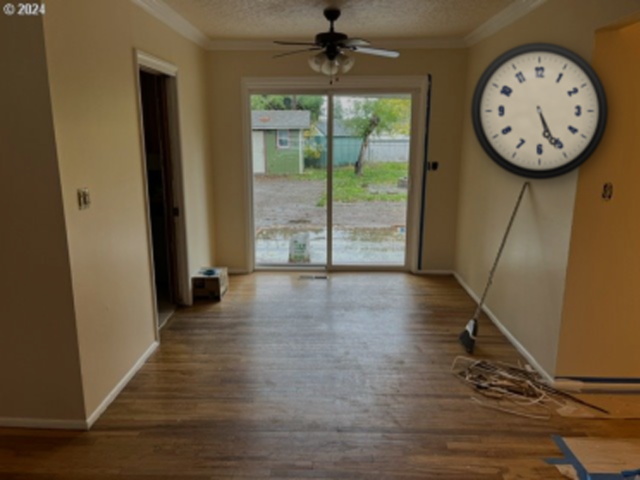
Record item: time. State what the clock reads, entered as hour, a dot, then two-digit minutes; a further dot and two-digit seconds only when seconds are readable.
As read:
5.26
